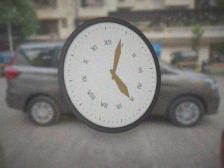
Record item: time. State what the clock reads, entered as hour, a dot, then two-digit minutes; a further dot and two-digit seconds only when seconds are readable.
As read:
5.04
